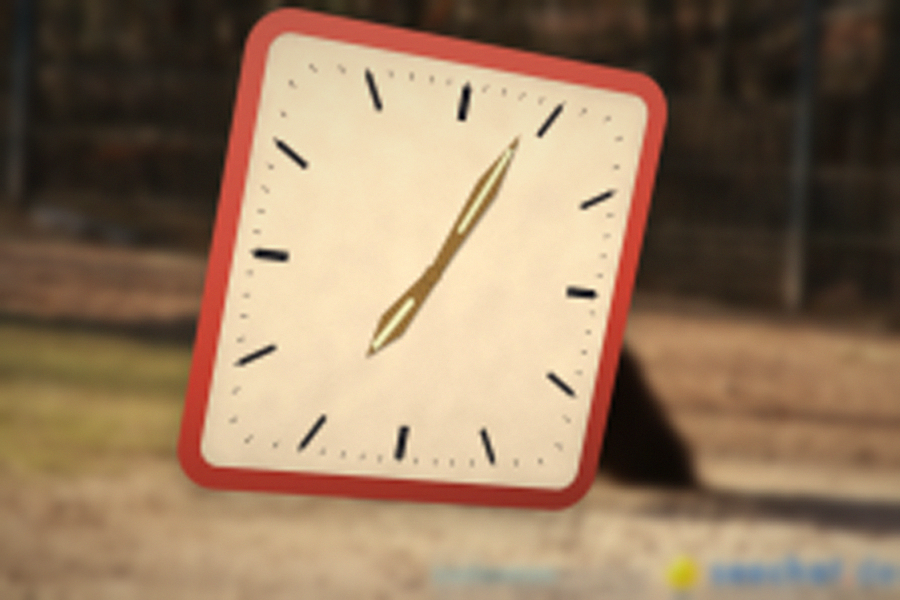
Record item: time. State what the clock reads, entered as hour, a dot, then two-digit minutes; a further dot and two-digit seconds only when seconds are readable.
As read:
7.04
